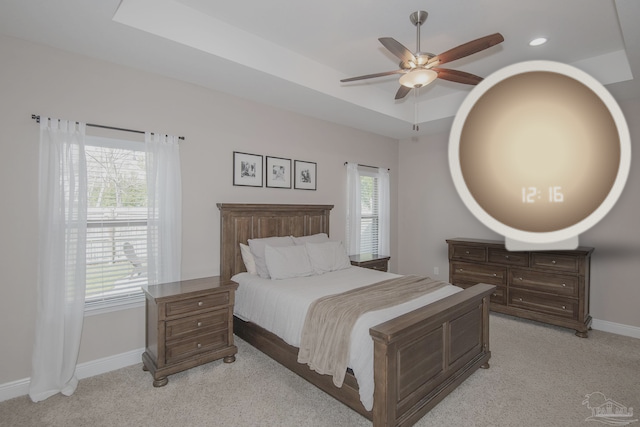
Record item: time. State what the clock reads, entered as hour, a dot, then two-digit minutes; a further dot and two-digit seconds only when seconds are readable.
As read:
12.16
